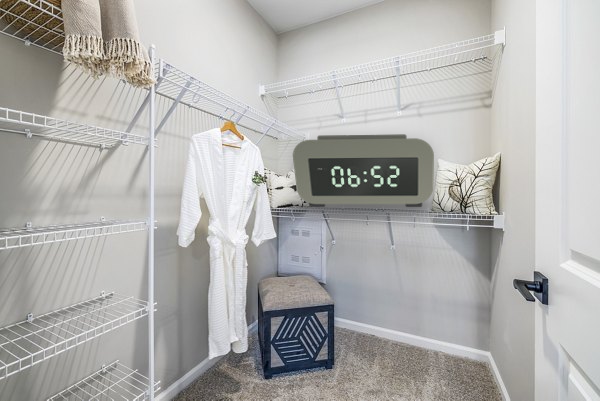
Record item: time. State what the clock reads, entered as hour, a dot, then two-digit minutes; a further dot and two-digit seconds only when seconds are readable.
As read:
6.52
